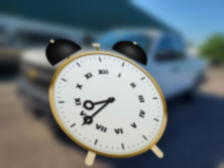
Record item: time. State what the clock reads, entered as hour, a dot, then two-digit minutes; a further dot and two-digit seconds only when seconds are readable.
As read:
8.39
